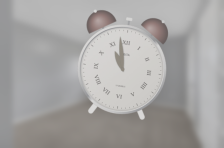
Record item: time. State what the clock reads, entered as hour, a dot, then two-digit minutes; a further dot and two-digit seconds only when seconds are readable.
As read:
10.58
